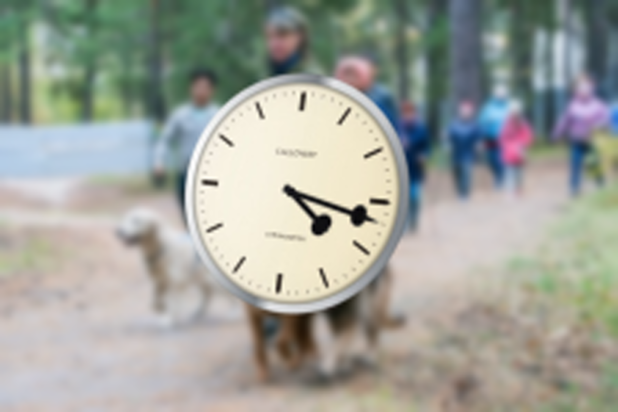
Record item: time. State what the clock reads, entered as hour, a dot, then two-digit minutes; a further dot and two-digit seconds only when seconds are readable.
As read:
4.17
